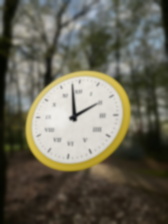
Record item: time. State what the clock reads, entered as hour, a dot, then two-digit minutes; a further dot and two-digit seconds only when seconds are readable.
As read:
1.58
